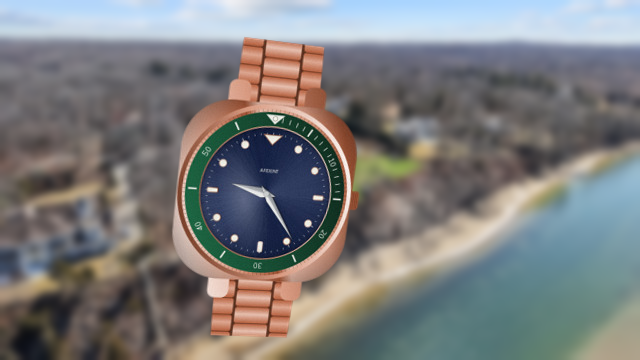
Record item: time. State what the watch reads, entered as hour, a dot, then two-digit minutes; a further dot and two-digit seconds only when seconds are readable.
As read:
9.24
